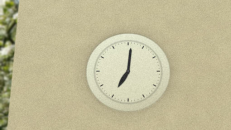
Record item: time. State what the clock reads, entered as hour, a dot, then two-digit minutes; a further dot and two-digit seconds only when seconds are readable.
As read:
7.01
